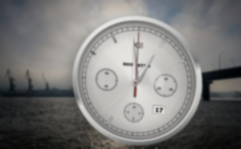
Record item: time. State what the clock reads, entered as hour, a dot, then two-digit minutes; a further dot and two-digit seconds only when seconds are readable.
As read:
12.59
